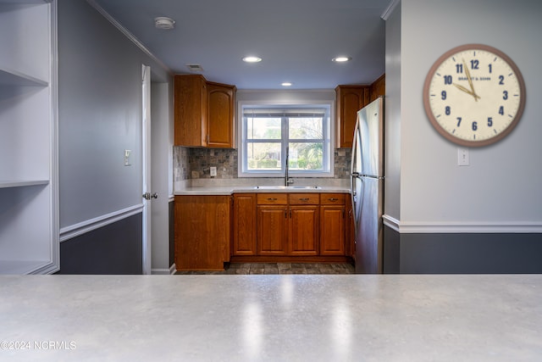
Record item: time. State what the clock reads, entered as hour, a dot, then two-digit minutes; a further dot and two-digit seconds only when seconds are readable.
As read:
9.57
